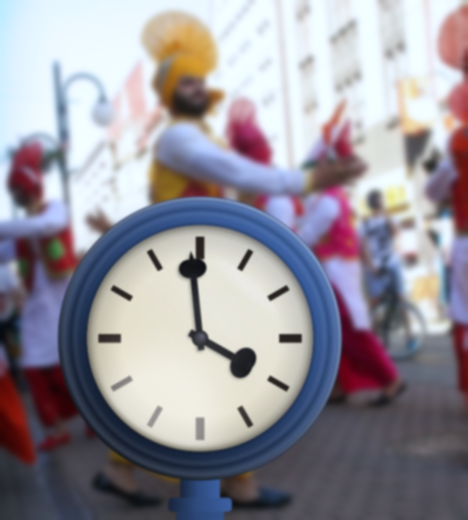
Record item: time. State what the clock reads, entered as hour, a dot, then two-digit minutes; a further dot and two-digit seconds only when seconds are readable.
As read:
3.59
